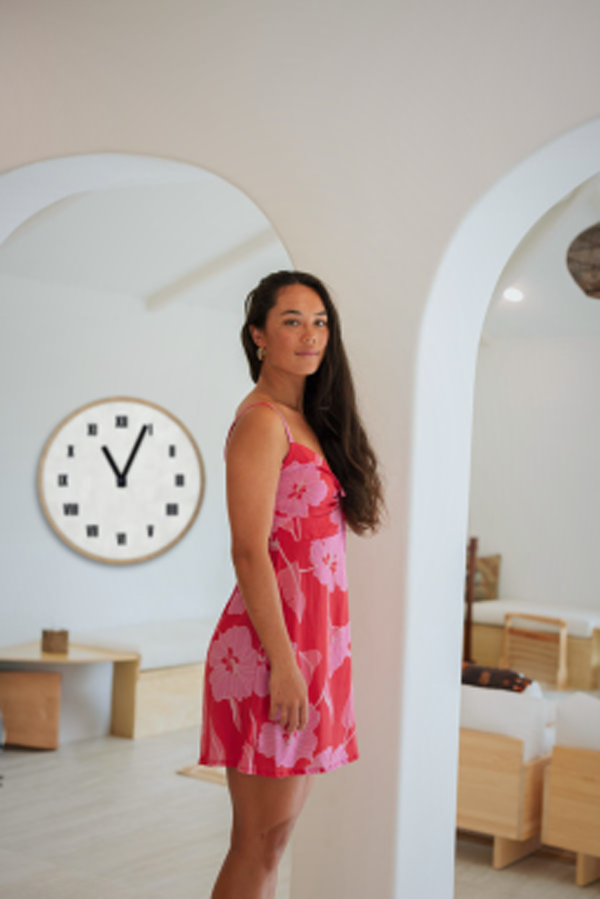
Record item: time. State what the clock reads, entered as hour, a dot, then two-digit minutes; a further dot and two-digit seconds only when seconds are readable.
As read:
11.04
